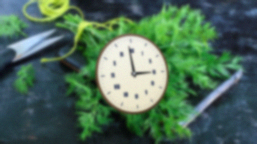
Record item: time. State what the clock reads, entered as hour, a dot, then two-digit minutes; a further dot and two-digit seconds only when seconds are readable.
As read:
2.59
